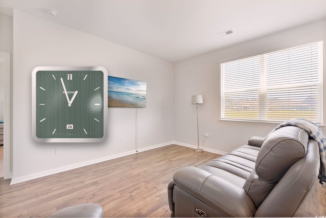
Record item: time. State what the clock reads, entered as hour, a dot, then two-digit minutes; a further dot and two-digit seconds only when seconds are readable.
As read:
12.57
